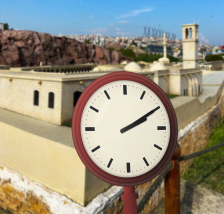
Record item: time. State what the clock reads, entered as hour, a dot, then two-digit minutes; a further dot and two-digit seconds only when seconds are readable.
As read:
2.10
